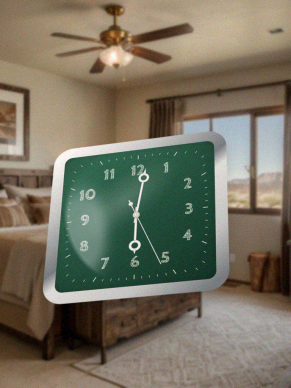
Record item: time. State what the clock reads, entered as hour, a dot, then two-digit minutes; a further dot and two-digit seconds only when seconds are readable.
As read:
6.01.26
